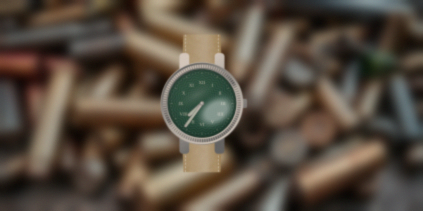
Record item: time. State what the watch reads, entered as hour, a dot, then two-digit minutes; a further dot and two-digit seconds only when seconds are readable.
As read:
7.36
